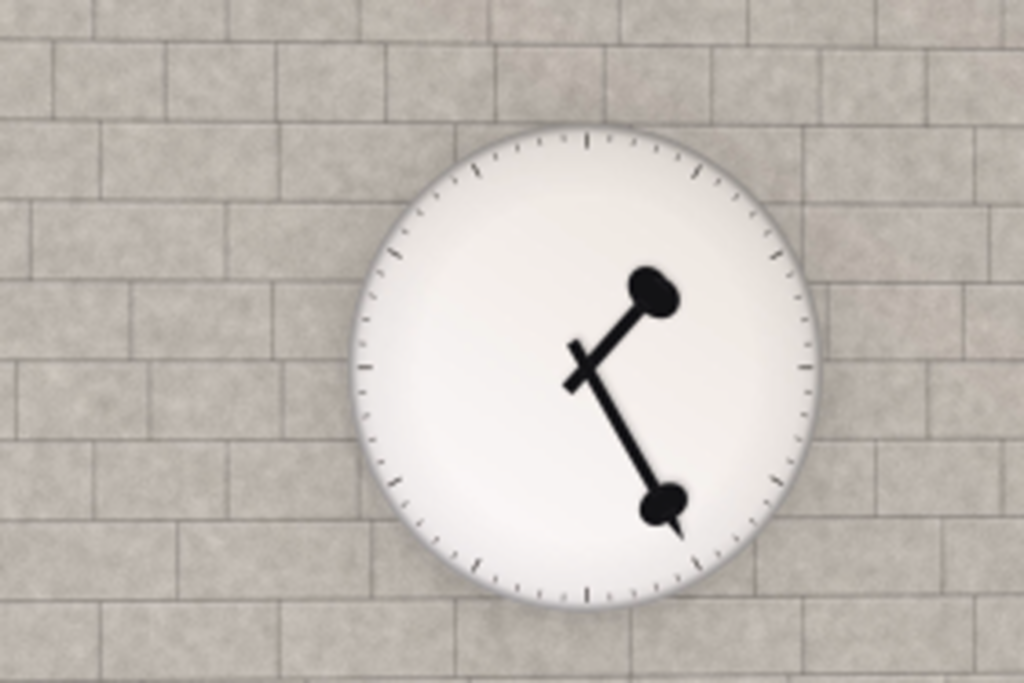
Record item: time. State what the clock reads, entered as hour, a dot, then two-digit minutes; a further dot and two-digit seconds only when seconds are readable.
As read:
1.25
